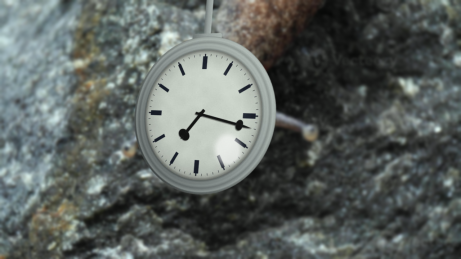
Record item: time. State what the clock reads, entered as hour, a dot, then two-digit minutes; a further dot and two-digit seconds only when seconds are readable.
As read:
7.17
